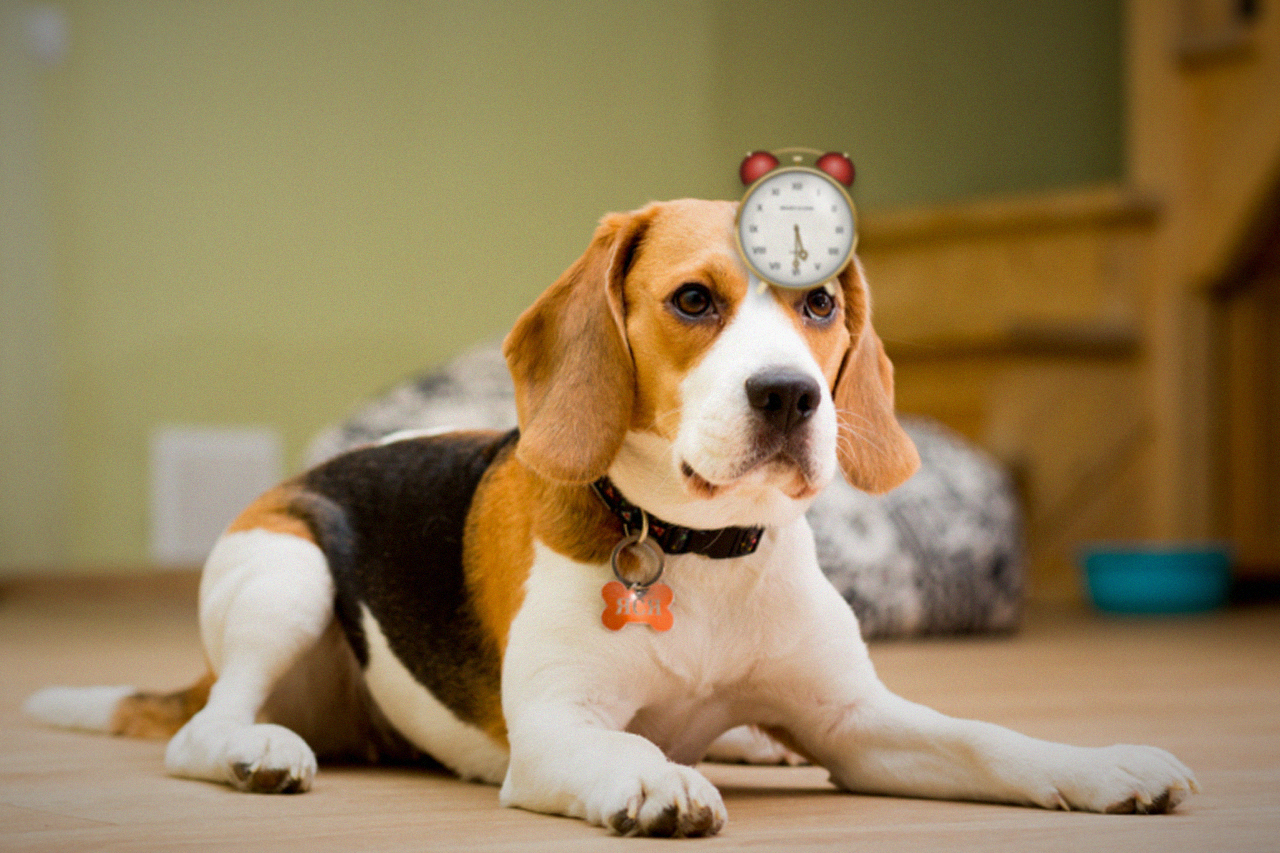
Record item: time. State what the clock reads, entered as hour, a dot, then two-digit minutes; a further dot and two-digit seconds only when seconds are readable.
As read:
5.30
